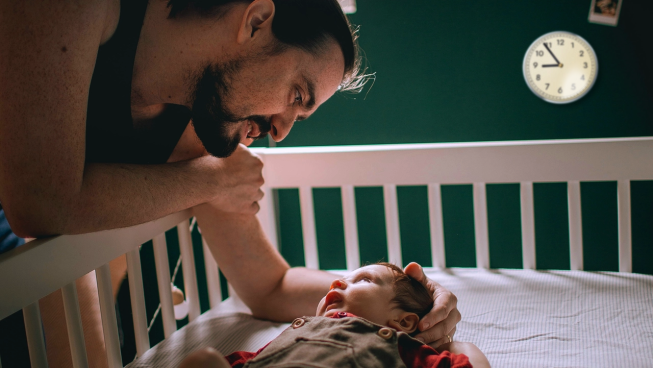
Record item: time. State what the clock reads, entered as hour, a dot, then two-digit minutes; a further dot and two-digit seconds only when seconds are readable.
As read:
8.54
